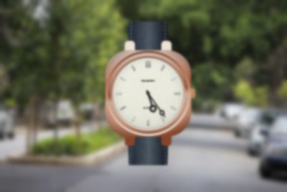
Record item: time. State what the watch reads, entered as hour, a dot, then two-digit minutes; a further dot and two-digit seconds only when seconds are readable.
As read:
5.24
